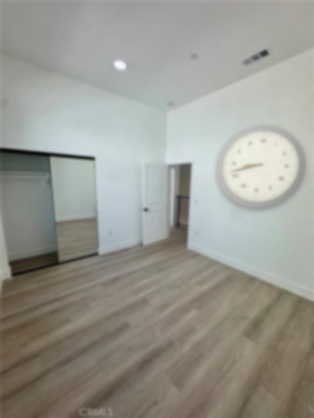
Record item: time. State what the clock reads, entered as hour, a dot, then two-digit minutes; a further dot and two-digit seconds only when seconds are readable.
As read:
8.42
